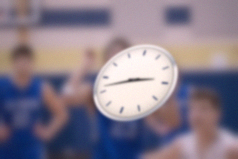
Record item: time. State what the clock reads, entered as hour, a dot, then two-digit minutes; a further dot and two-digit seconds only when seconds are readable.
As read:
2.42
